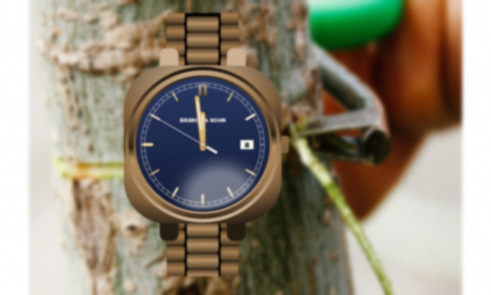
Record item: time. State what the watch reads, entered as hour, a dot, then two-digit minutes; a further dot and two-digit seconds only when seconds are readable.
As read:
11.58.50
